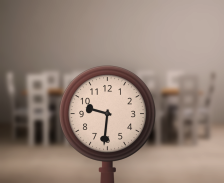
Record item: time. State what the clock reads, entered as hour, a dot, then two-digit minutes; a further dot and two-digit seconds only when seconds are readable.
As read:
9.31
